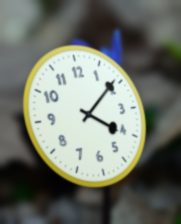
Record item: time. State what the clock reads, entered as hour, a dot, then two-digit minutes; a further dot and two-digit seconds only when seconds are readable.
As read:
4.09
